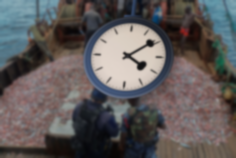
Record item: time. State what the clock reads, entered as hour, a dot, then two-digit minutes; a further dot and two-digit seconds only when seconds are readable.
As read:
4.09
